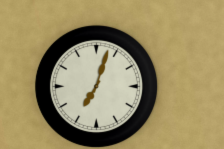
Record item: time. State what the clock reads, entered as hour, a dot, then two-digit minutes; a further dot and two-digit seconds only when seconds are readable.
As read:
7.03
